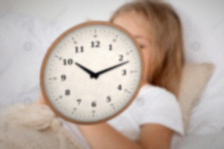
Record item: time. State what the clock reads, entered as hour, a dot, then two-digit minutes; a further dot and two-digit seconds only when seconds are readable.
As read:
10.12
